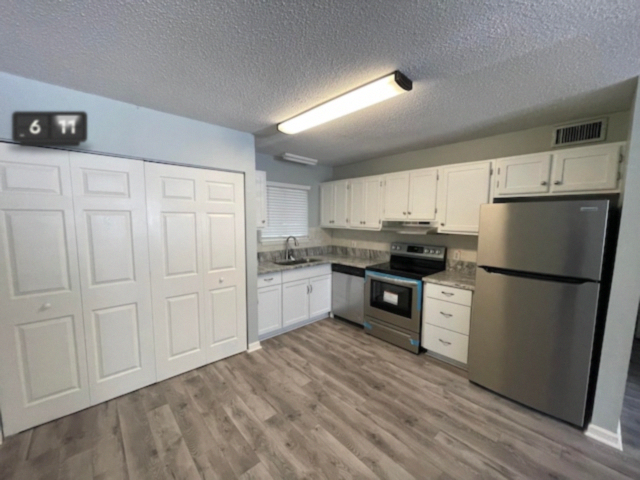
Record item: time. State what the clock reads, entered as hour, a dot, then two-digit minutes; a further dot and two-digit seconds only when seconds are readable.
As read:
6.11
